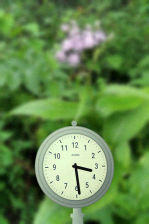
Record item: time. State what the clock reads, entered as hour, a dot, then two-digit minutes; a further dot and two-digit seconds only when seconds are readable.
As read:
3.29
